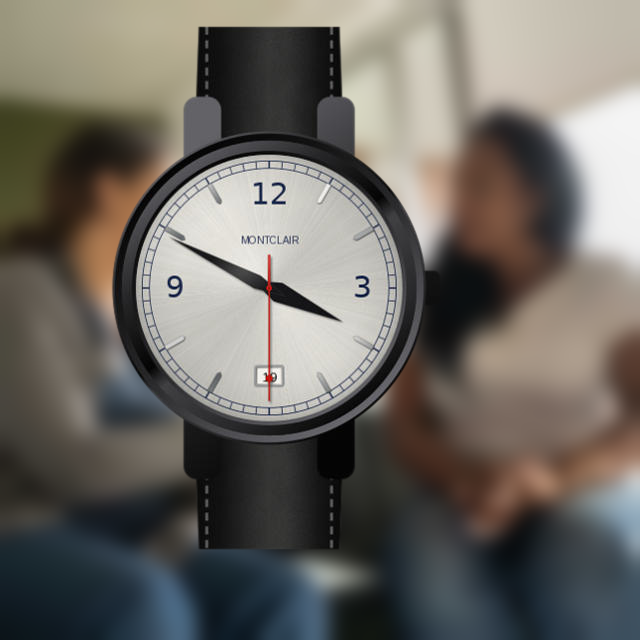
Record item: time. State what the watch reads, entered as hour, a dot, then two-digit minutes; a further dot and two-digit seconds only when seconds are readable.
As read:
3.49.30
